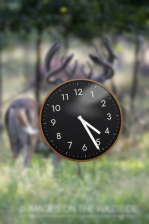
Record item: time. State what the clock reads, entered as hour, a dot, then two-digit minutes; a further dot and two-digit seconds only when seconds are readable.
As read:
4.26
